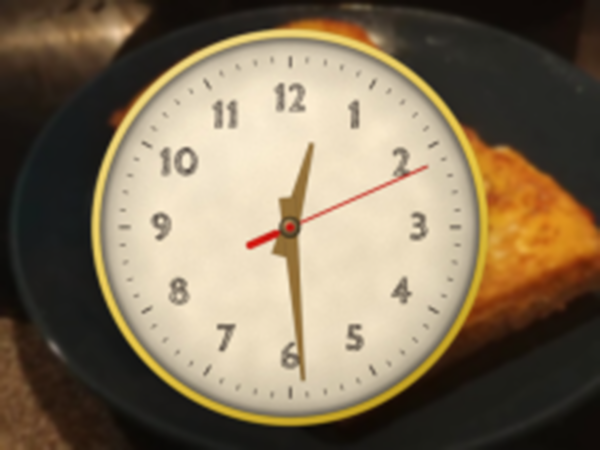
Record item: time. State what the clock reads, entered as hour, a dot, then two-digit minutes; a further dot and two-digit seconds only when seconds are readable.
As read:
12.29.11
